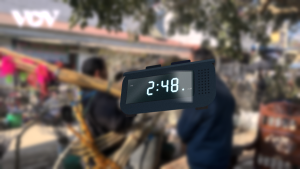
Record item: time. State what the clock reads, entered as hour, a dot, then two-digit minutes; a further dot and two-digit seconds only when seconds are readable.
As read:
2.48
